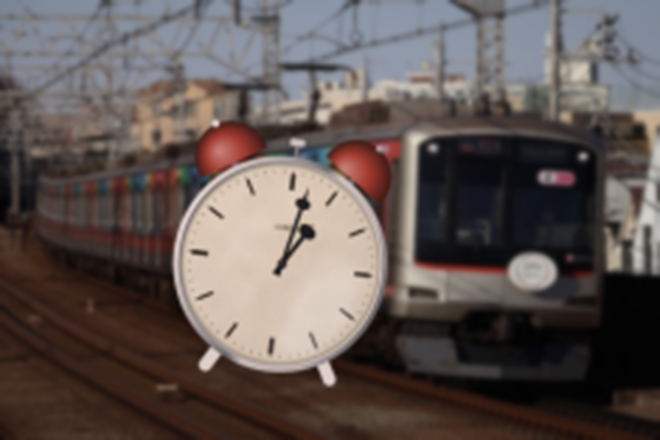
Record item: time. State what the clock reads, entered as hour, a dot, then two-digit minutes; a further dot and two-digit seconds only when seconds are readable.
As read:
1.02
